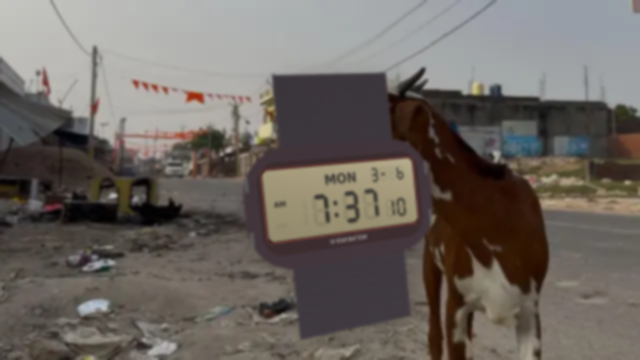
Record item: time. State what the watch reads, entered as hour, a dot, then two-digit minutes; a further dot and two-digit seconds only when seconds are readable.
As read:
7.37.10
